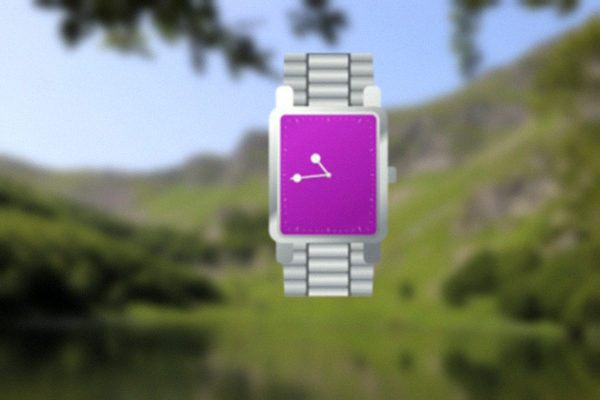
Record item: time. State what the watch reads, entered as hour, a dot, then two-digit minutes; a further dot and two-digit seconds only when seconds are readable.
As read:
10.44
